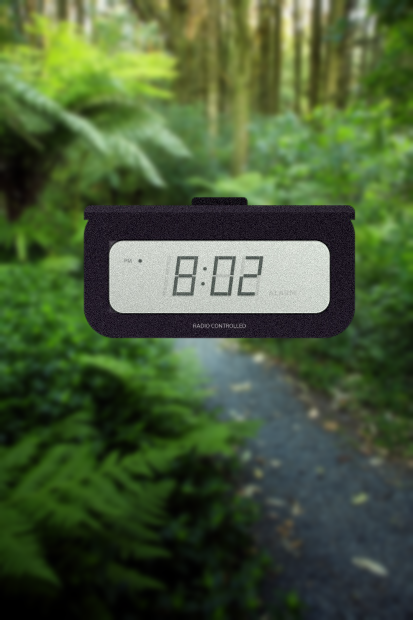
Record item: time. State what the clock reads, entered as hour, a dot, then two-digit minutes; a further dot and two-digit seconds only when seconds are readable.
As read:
8.02
